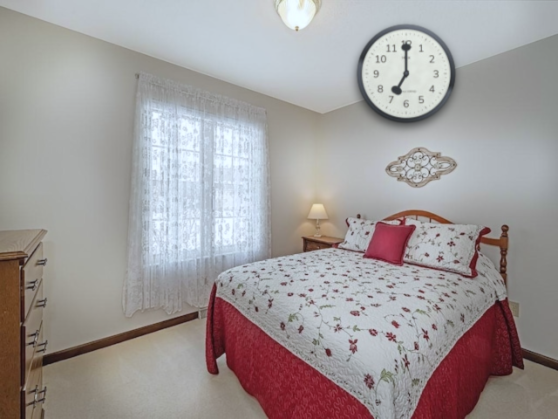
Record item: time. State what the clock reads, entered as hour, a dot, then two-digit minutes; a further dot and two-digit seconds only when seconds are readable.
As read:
7.00
